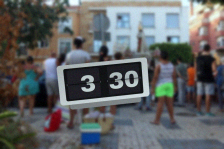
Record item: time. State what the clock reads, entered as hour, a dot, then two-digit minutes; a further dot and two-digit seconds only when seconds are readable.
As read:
3.30
